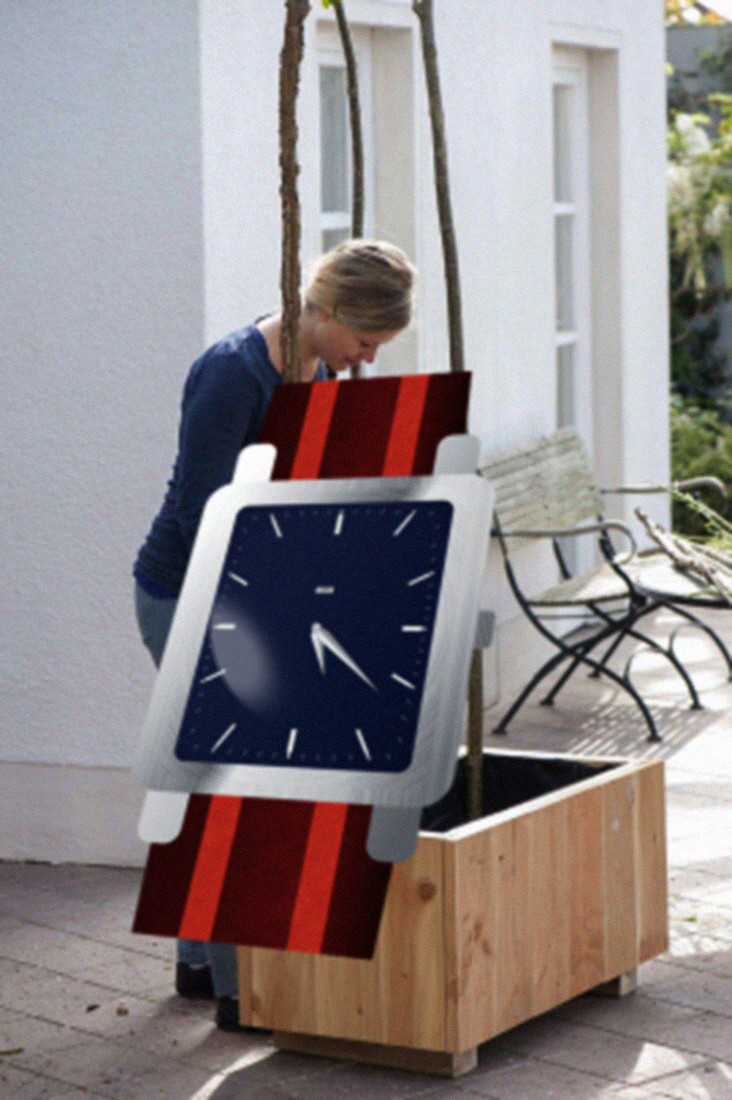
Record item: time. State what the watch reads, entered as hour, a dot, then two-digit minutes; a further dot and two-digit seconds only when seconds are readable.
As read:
5.22
